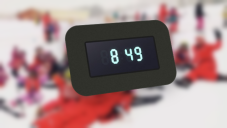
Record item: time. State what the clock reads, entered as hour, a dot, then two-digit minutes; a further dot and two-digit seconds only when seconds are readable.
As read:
8.49
